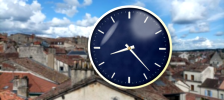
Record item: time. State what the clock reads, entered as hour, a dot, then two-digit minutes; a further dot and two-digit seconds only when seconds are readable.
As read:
8.23
